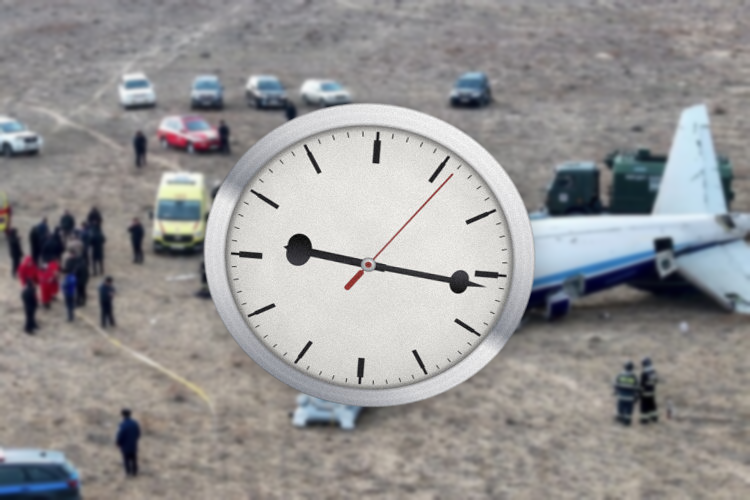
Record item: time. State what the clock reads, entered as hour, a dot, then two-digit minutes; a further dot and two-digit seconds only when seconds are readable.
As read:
9.16.06
